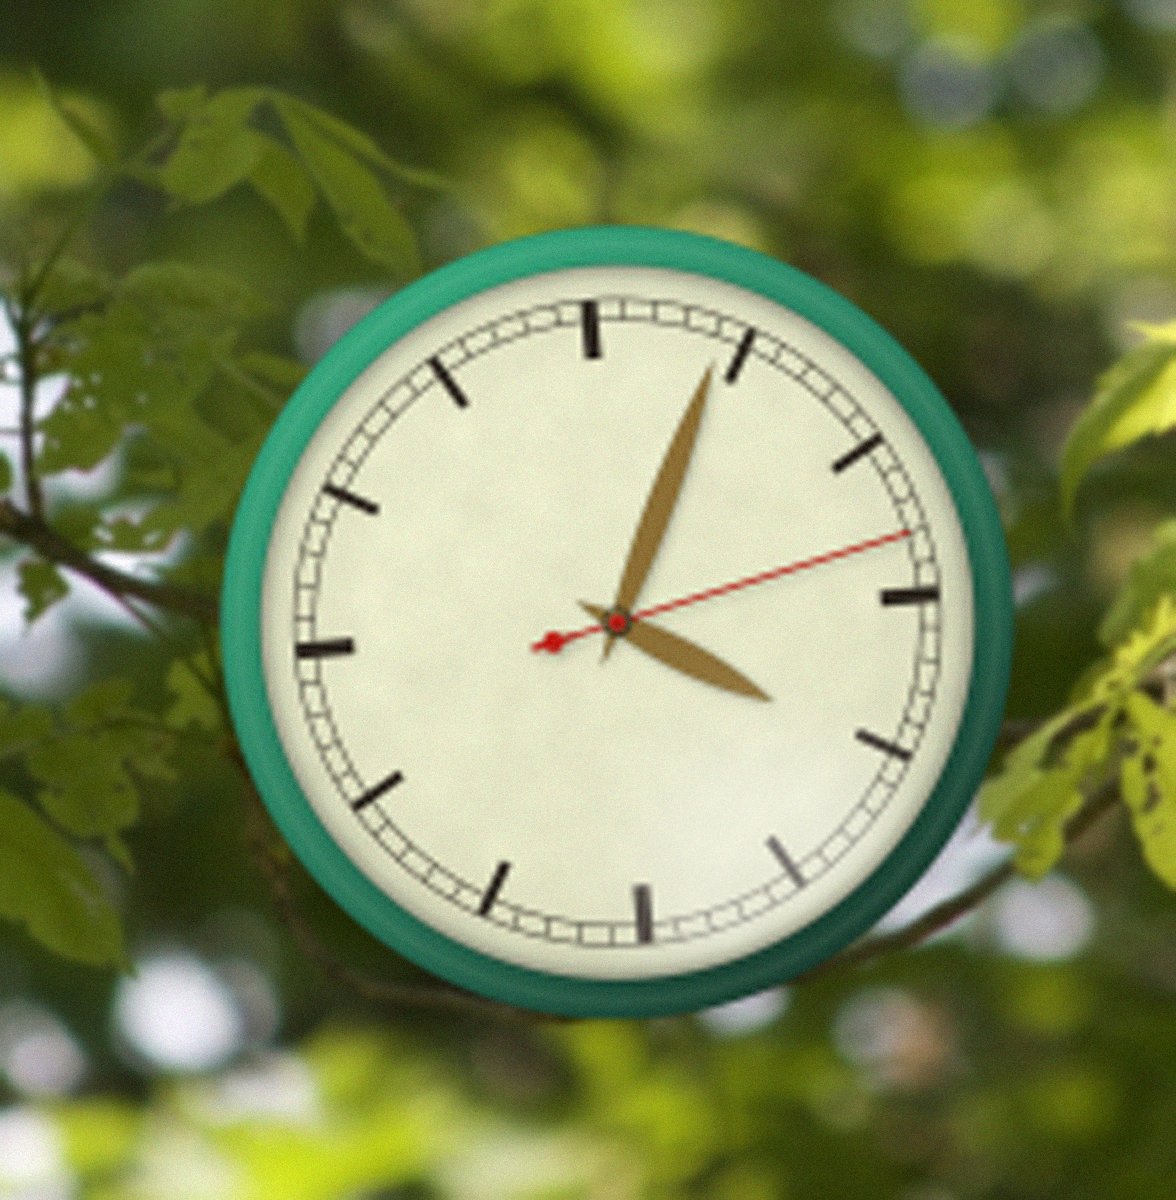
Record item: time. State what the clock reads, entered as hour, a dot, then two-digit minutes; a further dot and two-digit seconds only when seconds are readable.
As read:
4.04.13
